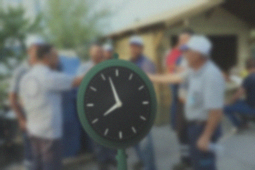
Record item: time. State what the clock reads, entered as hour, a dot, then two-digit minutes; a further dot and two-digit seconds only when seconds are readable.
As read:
7.57
